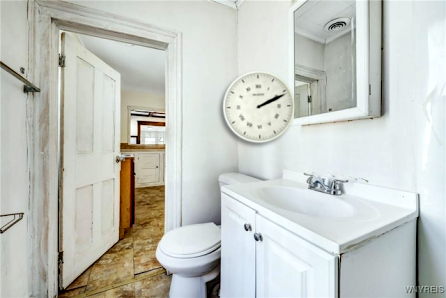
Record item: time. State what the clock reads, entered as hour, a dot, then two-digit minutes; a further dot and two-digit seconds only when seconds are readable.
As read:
2.11
